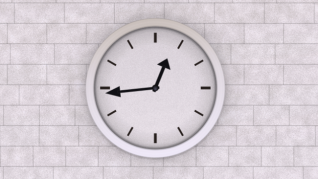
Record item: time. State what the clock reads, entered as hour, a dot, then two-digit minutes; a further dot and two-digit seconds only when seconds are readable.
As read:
12.44
